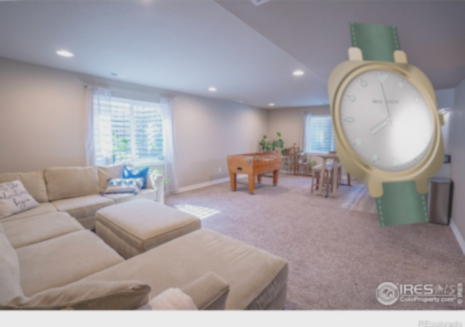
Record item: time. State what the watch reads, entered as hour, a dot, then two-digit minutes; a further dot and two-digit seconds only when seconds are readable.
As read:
7.59
